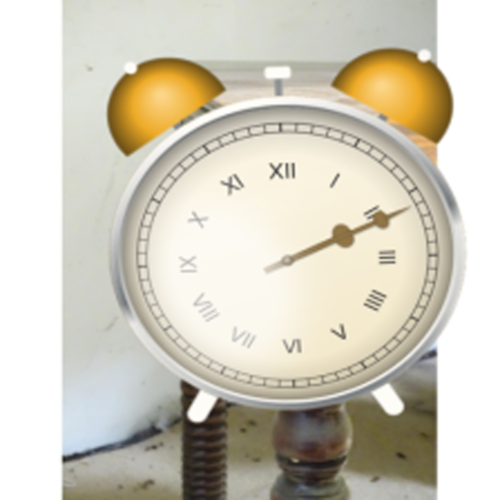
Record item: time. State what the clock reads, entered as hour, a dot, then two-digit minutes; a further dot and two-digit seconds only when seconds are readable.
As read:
2.11
